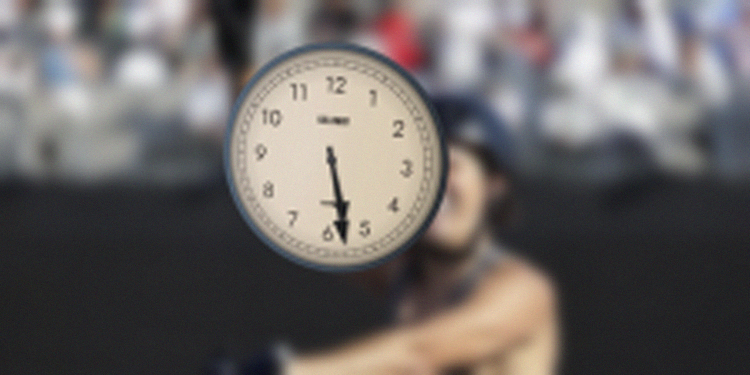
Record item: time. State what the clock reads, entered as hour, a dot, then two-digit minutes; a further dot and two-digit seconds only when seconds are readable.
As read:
5.28
